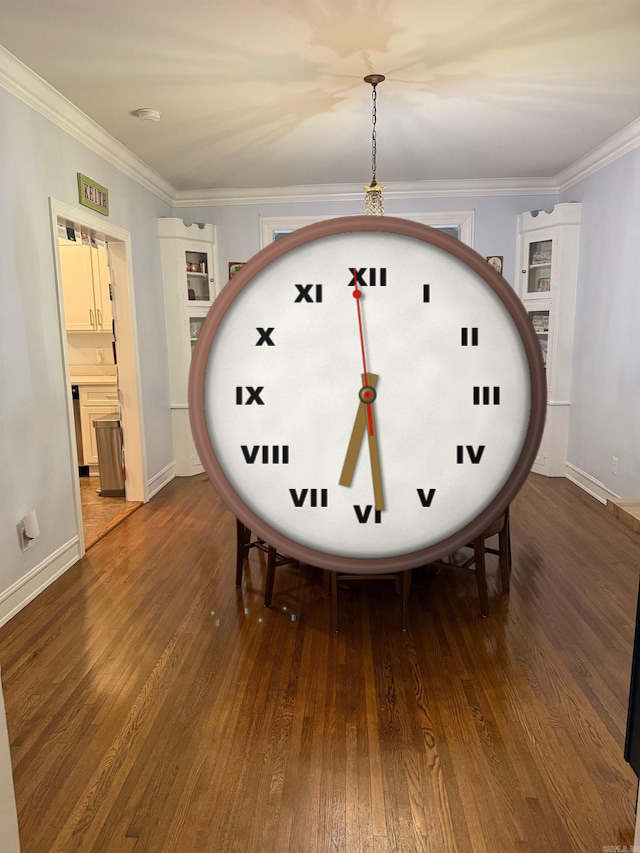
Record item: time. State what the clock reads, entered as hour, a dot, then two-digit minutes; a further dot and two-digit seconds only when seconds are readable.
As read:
6.28.59
